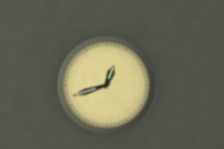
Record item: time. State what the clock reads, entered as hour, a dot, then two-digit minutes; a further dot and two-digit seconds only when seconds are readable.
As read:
12.42
